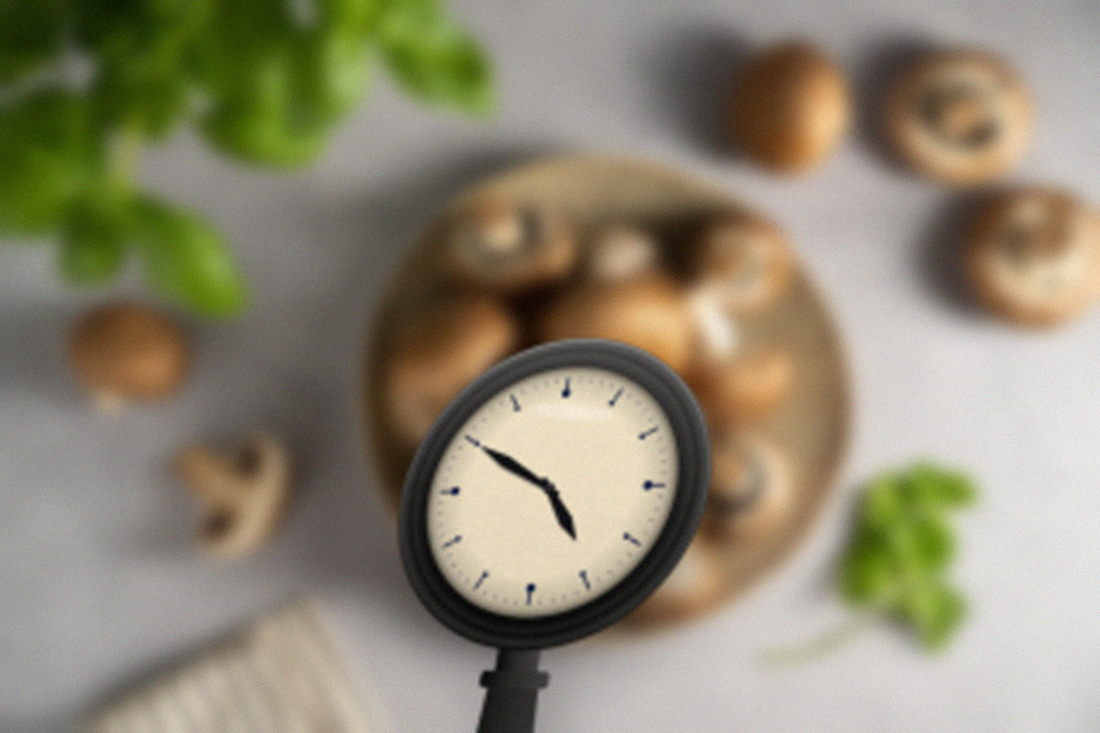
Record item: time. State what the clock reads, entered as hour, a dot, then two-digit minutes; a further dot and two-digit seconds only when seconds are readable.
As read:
4.50
